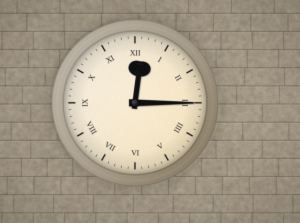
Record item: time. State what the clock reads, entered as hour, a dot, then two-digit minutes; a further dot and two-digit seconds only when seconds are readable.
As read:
12.15
